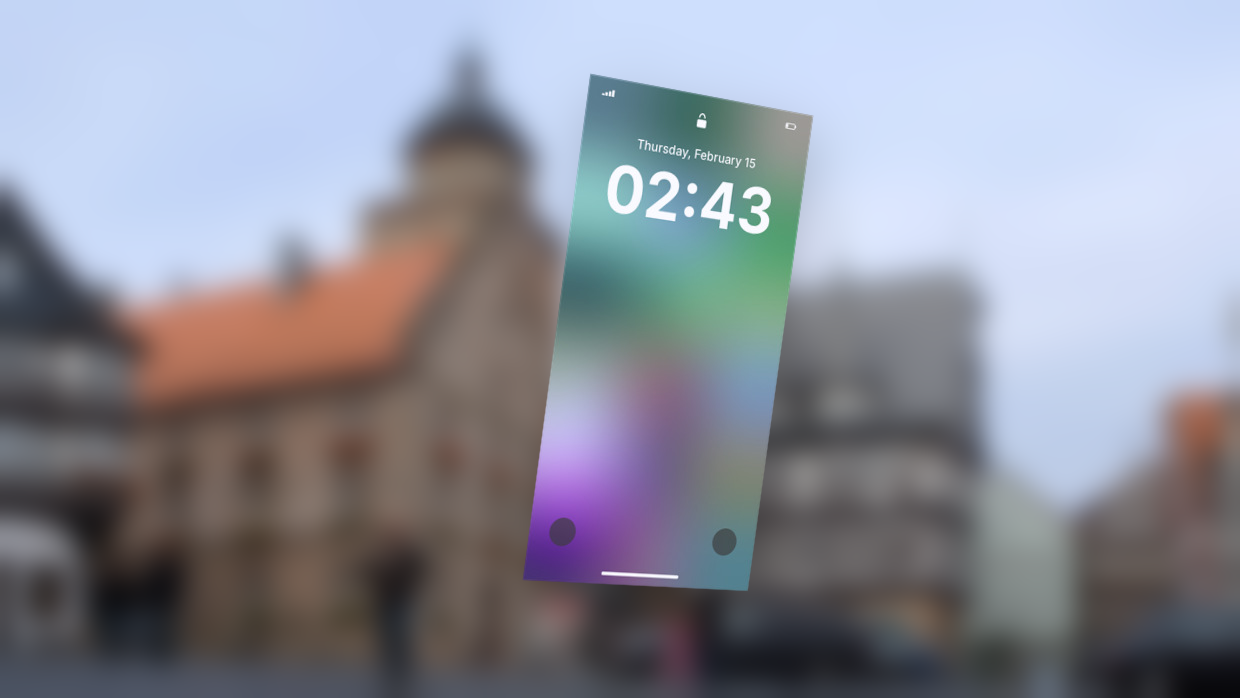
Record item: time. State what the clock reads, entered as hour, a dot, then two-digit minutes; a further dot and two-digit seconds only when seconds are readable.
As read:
2.43
